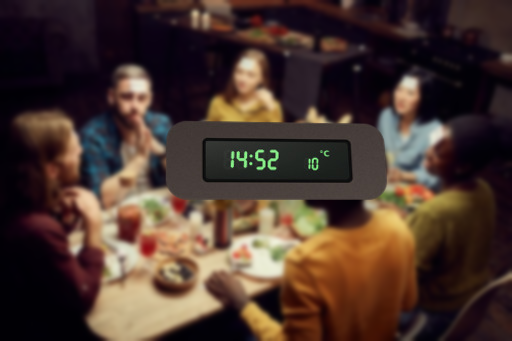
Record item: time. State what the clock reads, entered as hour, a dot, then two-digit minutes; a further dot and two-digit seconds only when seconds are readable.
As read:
14.52
